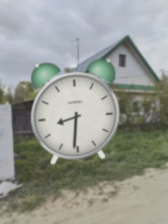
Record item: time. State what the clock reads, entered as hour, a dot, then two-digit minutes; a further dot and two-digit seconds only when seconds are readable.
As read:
8.31
